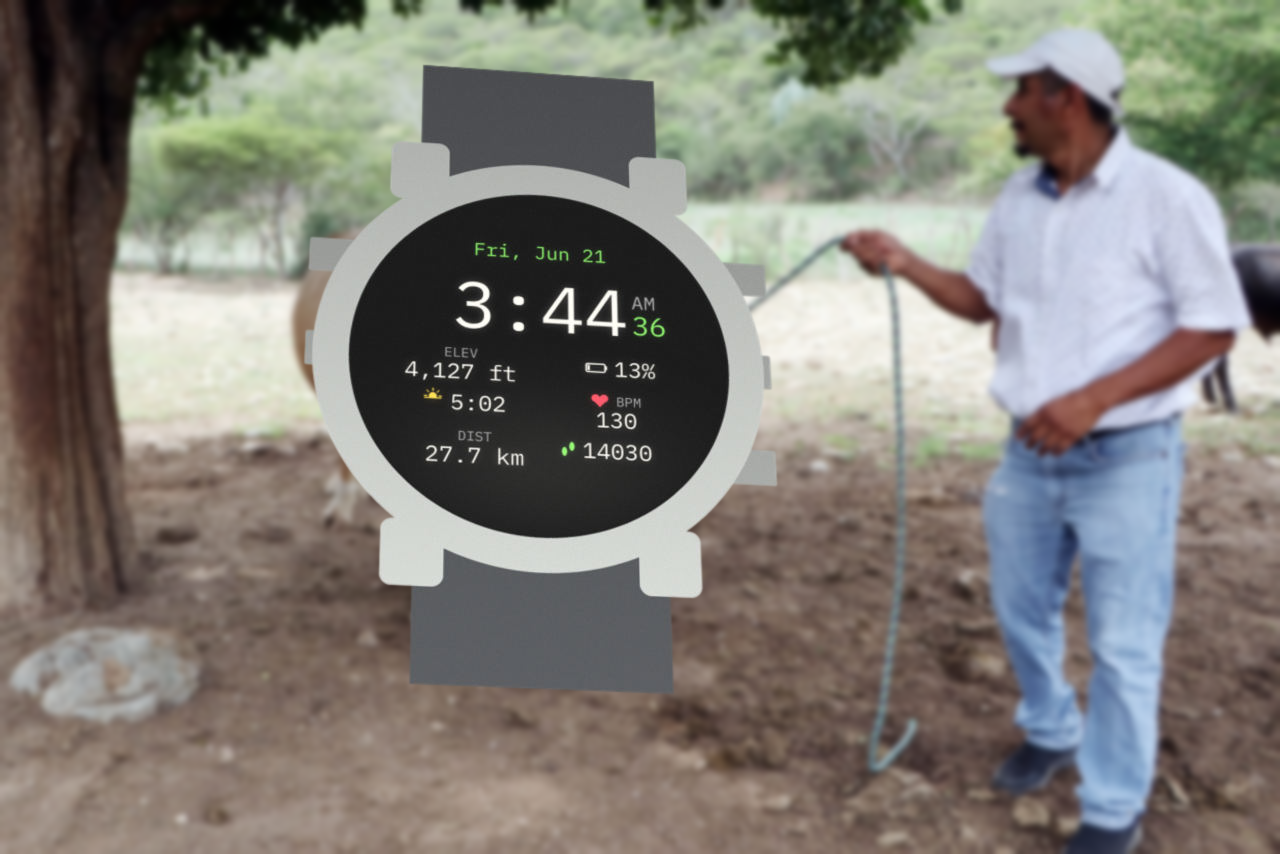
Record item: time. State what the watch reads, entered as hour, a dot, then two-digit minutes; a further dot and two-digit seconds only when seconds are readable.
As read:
3.44.36
